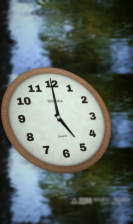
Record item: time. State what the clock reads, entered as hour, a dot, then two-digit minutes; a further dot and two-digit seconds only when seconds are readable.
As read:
5.00
